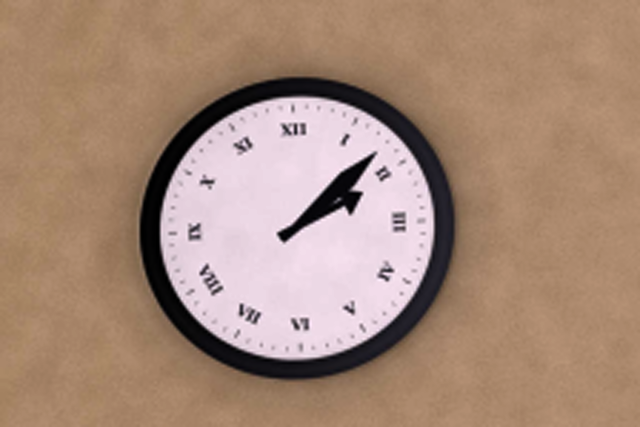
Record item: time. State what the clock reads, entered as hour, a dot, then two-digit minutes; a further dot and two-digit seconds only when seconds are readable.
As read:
2.08
